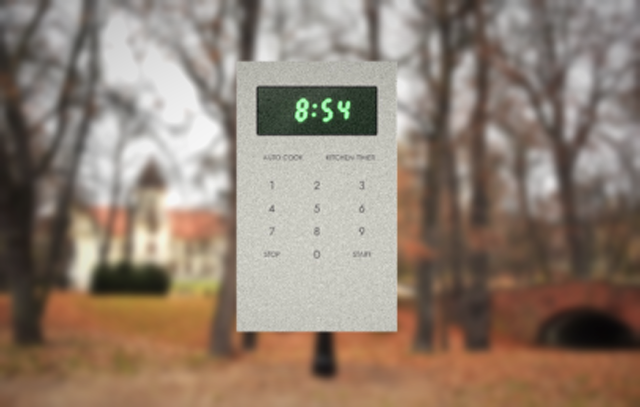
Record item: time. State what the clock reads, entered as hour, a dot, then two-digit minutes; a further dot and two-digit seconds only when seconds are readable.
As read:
8.54
